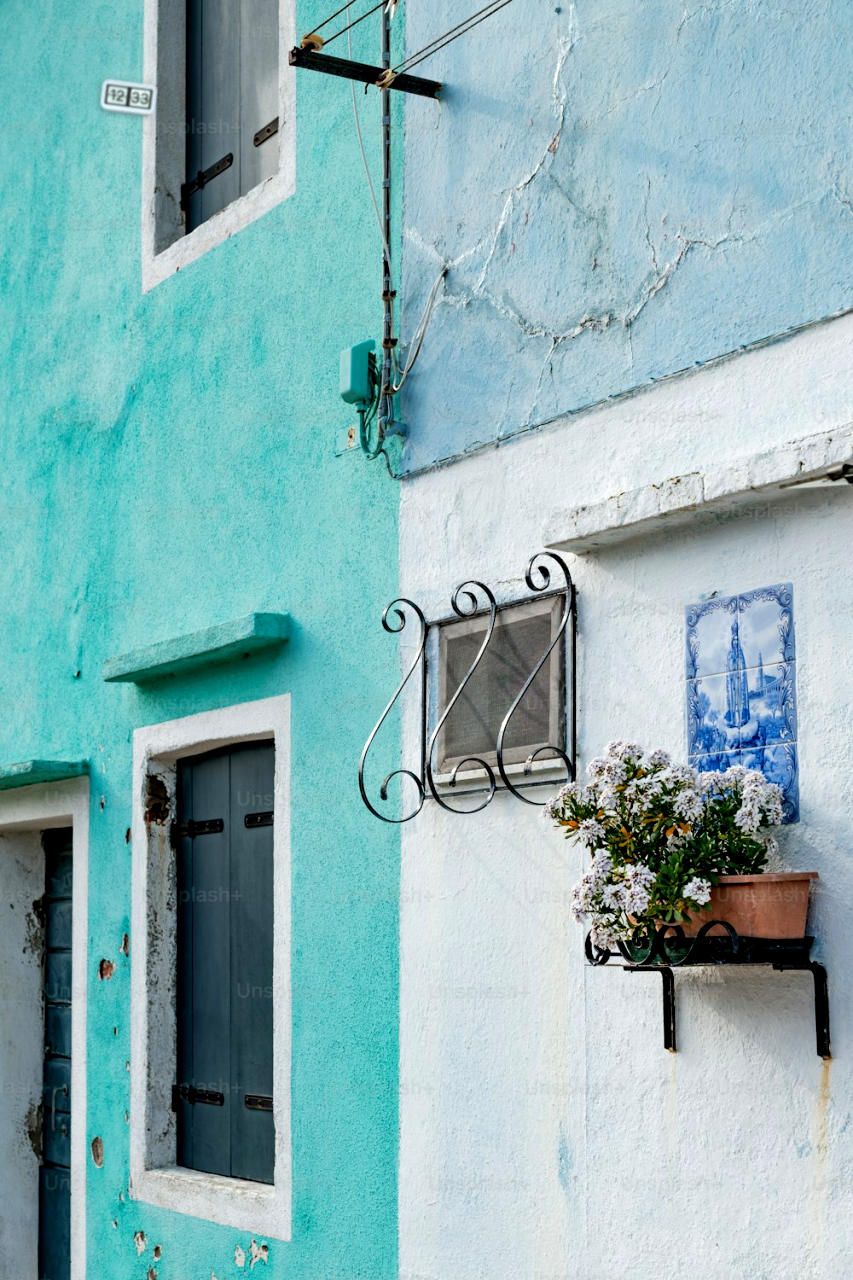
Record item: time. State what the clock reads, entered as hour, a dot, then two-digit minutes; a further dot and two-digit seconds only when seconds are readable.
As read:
12.33
